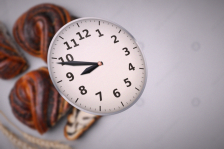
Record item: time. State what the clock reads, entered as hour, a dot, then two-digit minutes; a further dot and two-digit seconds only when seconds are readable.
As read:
8.49
